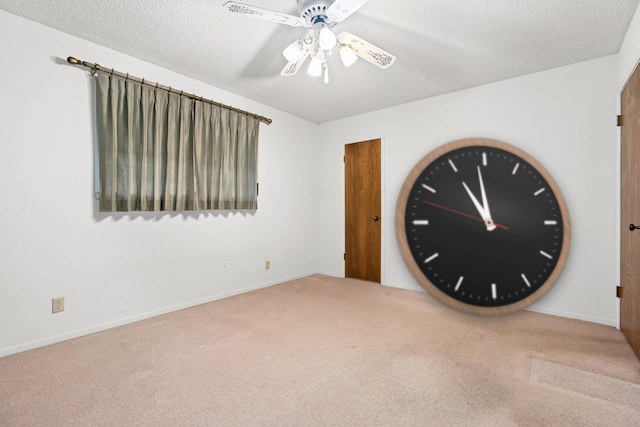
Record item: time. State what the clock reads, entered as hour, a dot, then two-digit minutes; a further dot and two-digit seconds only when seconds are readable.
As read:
10.58.48
